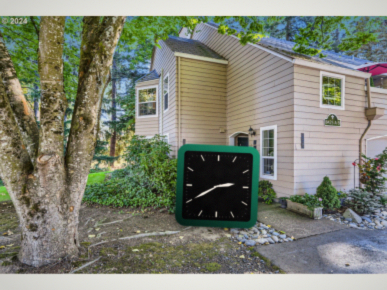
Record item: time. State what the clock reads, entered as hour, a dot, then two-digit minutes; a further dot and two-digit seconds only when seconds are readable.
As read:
2.40
